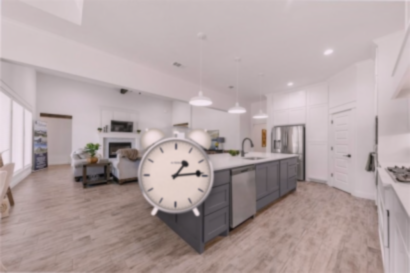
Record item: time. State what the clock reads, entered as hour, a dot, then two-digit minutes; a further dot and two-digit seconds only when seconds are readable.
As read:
1.14
